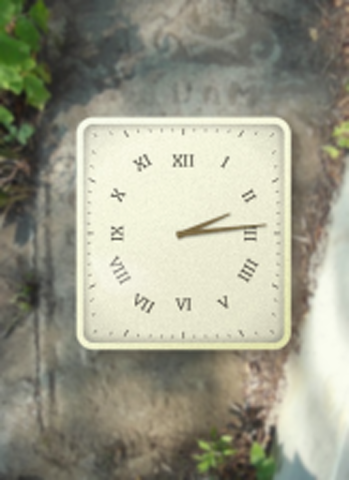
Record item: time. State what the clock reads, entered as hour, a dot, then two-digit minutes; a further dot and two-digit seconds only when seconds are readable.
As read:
2.14
